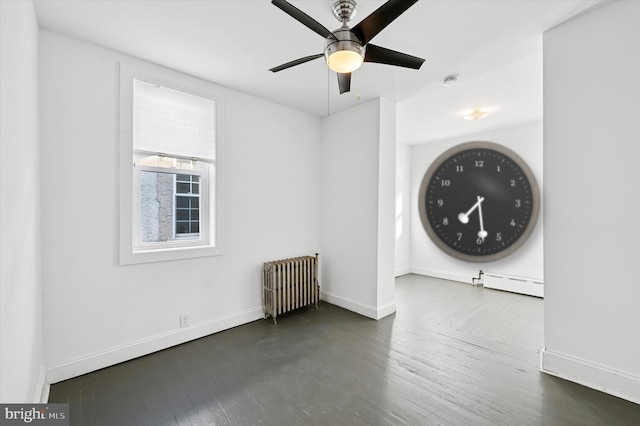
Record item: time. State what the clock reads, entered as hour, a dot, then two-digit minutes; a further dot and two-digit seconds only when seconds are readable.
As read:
7.29
